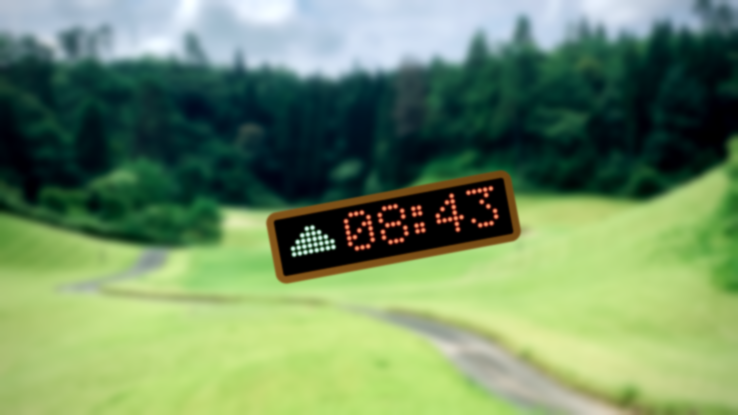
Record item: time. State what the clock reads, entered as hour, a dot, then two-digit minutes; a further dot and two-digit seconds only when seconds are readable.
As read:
8.43
